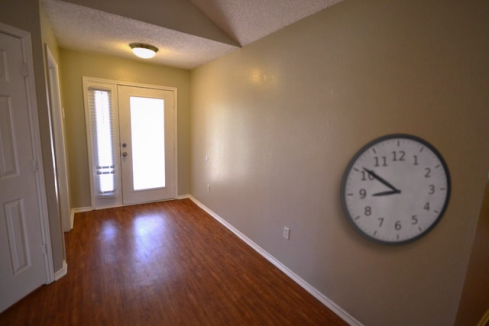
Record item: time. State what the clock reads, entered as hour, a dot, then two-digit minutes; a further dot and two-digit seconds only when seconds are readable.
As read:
8.51
